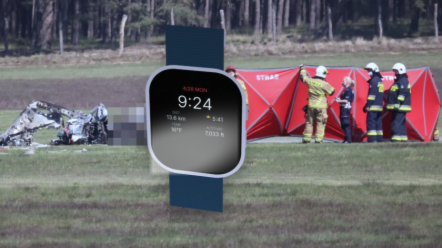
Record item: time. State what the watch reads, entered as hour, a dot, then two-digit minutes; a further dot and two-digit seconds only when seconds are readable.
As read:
9.24
